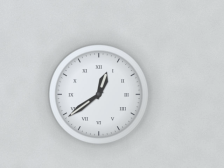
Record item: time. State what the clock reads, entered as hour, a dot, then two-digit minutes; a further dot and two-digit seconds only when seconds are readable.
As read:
12.39
